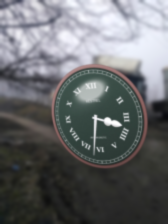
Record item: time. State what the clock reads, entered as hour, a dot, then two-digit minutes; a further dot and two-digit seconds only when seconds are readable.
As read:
3.32
